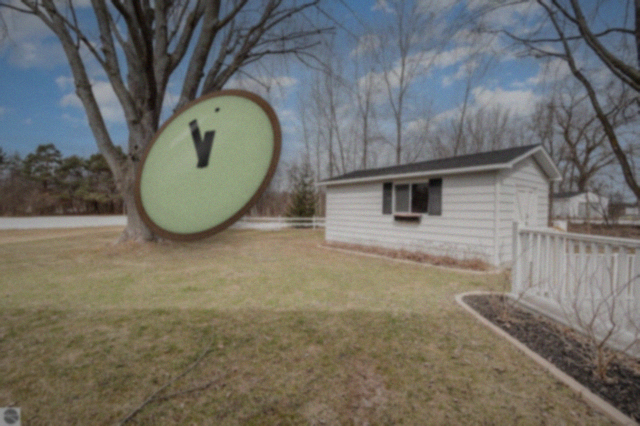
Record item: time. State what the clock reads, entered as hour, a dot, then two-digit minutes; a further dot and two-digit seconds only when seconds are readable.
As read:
11.55
